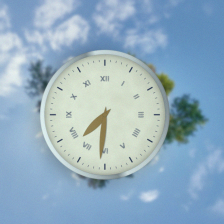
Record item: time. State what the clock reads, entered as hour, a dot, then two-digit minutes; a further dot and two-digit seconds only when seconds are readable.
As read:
7.31
